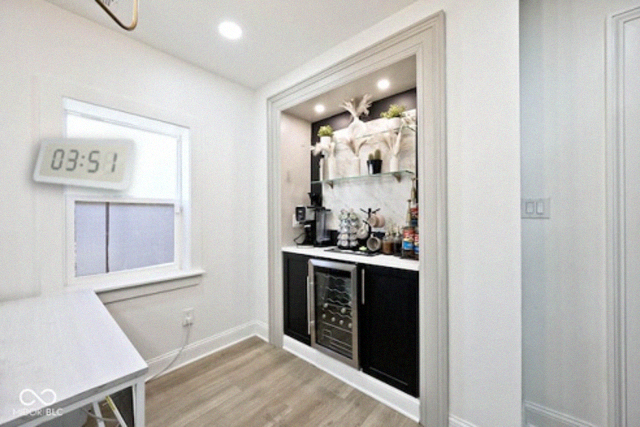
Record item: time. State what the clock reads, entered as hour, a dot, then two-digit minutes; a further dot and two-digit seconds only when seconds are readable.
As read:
3.51
